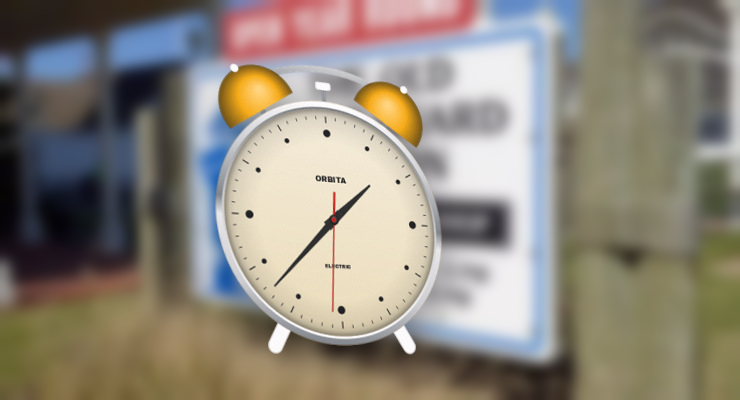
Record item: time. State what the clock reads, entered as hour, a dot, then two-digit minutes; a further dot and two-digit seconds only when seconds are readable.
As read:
1.37.31
